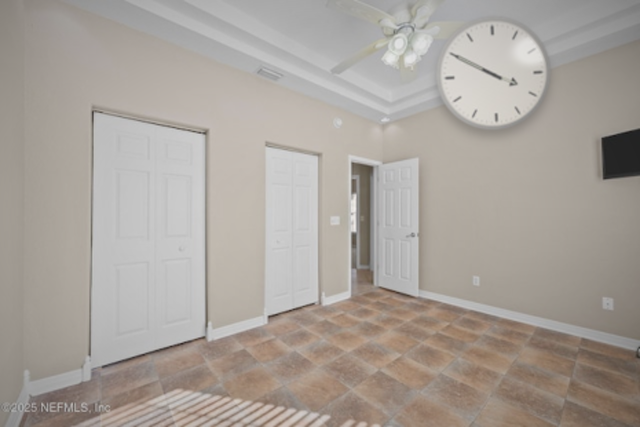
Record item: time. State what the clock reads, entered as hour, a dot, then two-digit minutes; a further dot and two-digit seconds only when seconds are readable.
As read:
3.50
